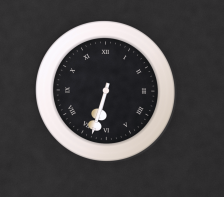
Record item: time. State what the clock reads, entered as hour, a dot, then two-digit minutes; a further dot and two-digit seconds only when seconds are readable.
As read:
6.33
